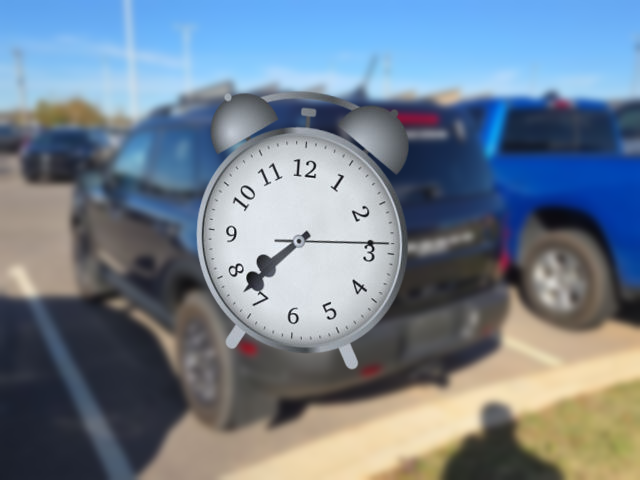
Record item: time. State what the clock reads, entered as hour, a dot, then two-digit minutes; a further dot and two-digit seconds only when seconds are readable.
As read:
7.37.14
